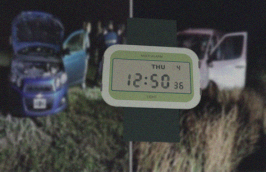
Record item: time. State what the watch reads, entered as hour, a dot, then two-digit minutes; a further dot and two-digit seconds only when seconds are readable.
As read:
12.50.36
